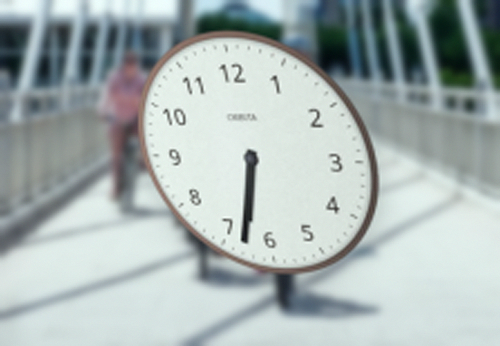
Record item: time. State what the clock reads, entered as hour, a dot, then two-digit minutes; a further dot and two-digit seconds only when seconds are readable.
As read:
6.33
